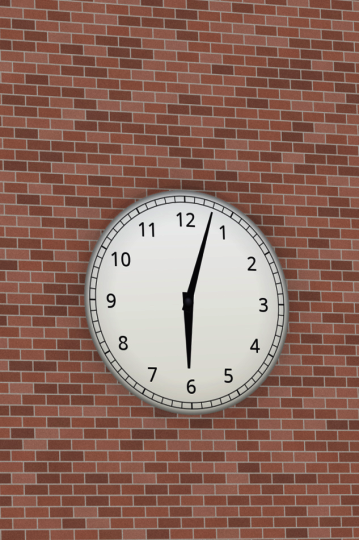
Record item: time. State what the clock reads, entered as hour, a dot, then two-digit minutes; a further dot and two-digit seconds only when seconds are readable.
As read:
6.03
